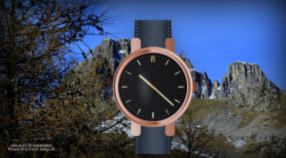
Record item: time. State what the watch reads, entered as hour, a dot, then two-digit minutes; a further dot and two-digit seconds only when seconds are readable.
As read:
10.22
